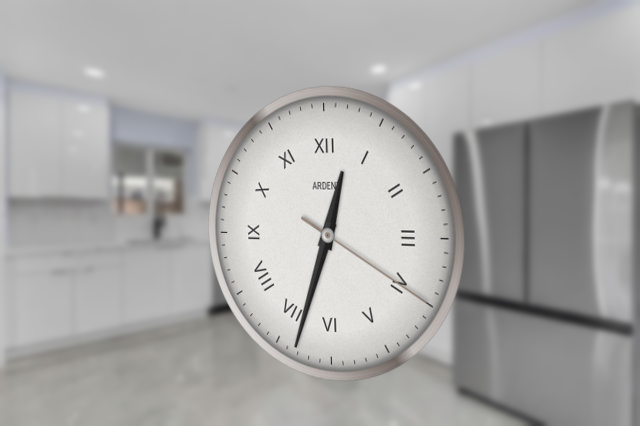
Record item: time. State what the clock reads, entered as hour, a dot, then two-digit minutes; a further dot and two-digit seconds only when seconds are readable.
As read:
12.33.20
